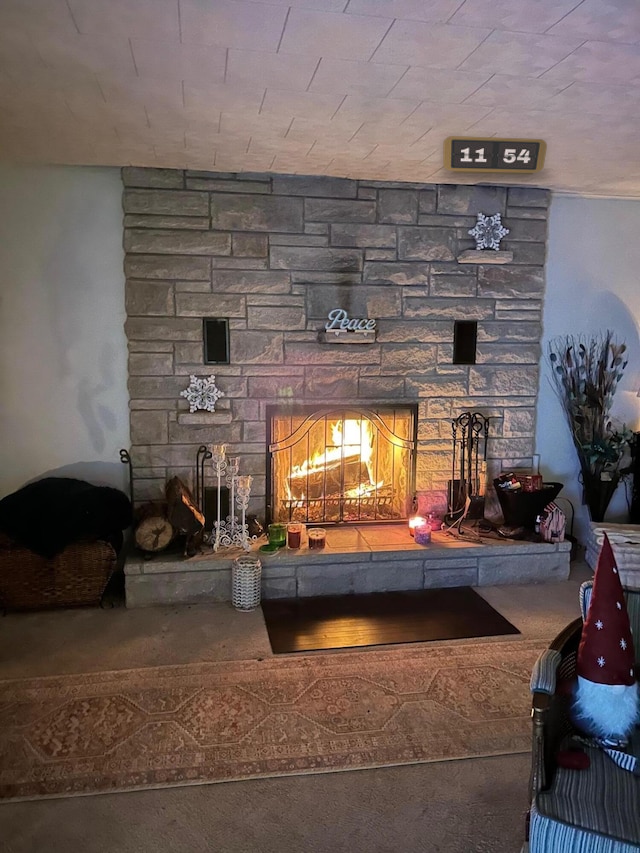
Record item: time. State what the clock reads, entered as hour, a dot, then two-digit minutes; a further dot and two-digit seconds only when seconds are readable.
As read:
11.54
